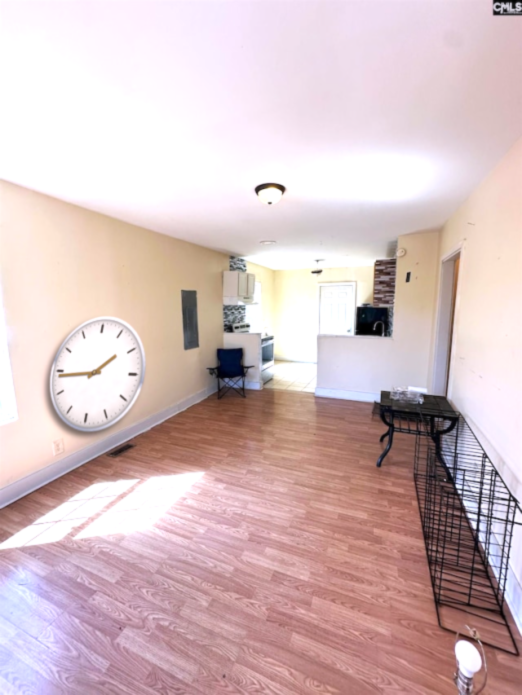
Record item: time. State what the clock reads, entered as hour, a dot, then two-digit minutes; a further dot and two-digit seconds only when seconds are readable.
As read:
1.44
